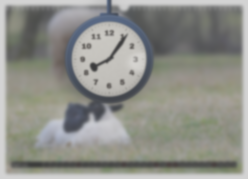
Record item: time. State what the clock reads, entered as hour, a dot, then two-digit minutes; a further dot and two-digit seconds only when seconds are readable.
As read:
8.06
